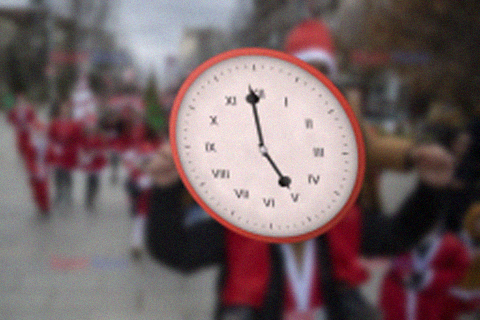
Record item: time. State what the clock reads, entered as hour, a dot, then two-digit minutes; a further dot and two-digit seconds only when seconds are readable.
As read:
4.59
